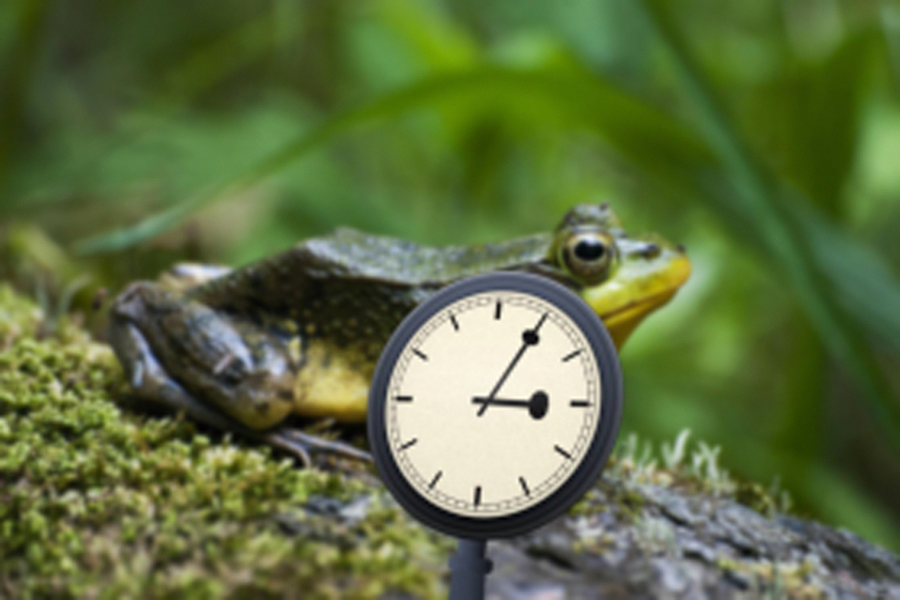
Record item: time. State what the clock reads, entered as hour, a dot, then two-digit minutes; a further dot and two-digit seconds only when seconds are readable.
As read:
3.05
